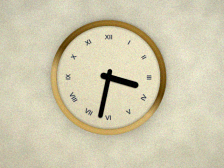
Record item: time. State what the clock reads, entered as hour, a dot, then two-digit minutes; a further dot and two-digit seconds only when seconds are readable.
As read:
3.32
